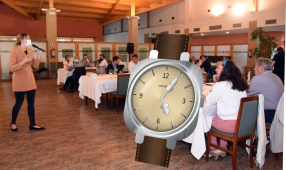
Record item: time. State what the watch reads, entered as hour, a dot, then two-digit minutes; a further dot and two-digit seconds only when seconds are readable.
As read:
5.05
